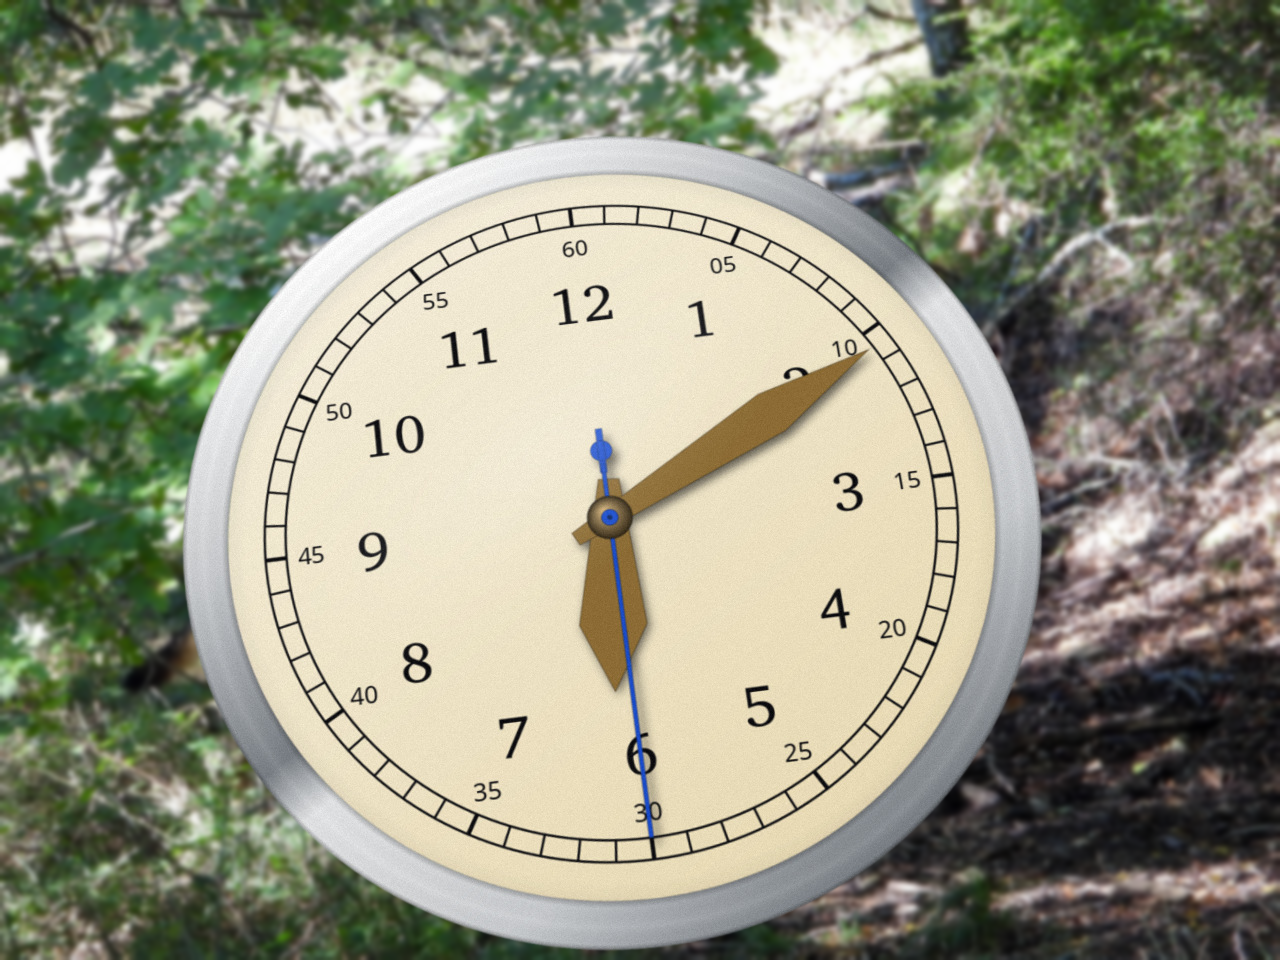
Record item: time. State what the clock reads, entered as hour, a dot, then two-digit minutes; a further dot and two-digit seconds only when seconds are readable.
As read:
6.10.30
